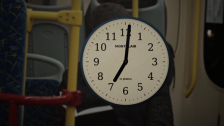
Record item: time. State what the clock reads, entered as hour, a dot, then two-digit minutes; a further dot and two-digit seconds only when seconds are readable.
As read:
7.01
